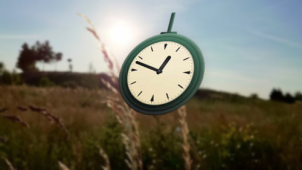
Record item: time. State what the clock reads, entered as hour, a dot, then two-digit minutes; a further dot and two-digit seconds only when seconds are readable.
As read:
12.48
